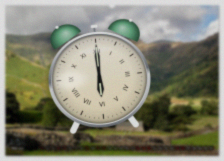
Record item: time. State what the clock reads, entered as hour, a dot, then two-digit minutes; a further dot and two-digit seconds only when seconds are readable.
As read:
6.00
